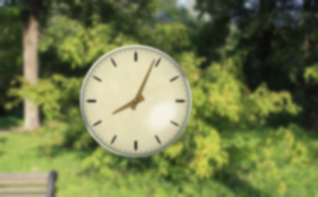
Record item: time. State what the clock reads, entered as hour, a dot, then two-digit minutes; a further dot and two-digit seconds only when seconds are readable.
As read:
8.04
